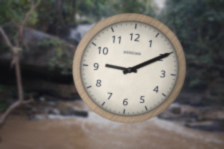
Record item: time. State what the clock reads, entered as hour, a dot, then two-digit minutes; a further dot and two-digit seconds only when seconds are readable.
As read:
9.10
